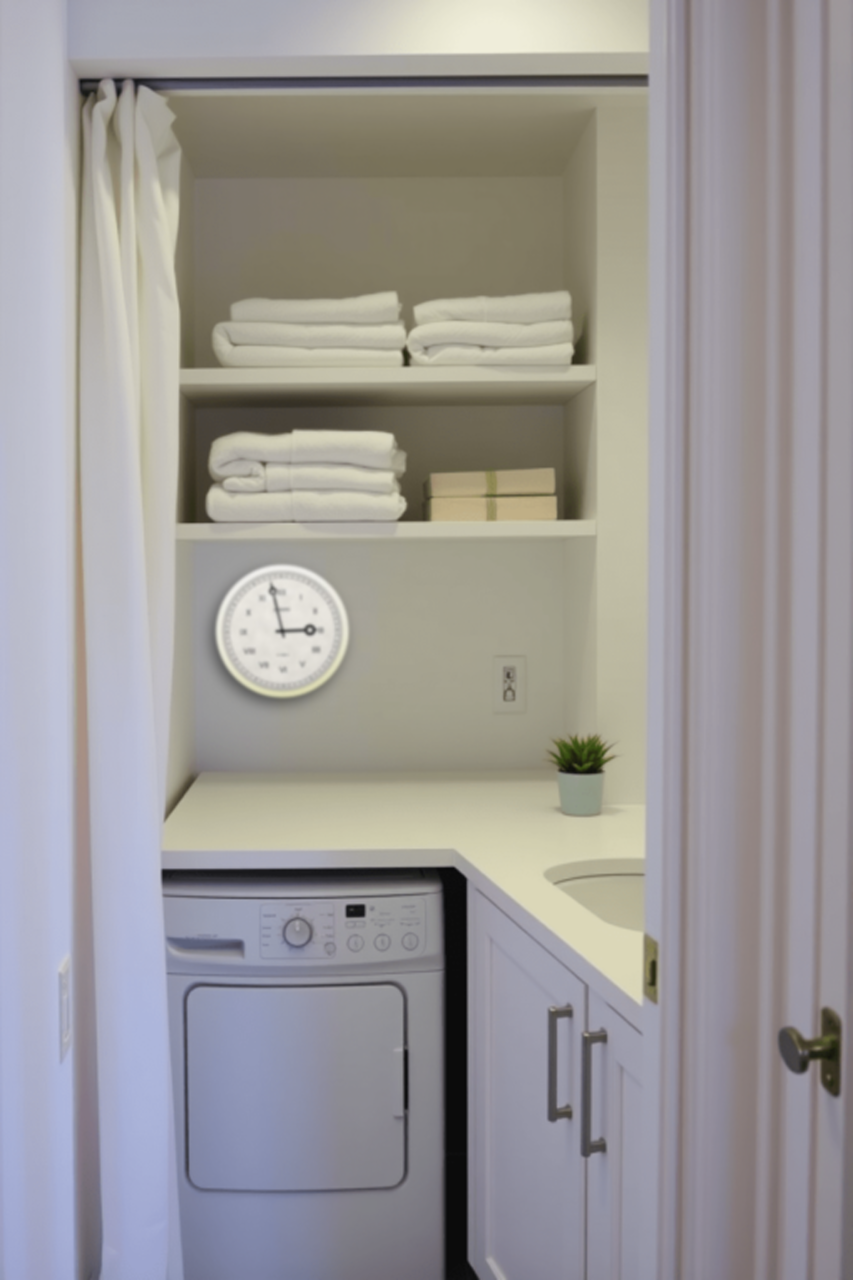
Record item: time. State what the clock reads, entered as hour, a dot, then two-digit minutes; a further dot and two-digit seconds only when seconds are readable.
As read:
2.58
